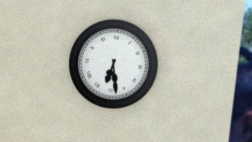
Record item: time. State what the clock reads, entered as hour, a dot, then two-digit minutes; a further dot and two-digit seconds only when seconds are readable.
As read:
6.28
